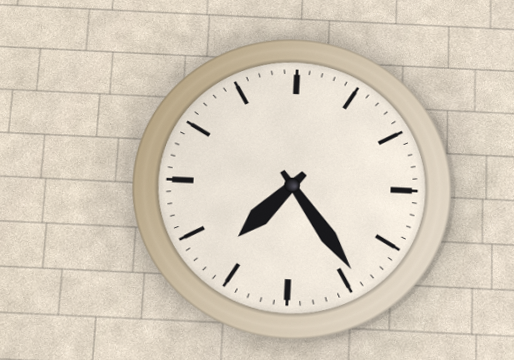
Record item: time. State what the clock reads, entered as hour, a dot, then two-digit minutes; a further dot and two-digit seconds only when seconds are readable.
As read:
7.24
